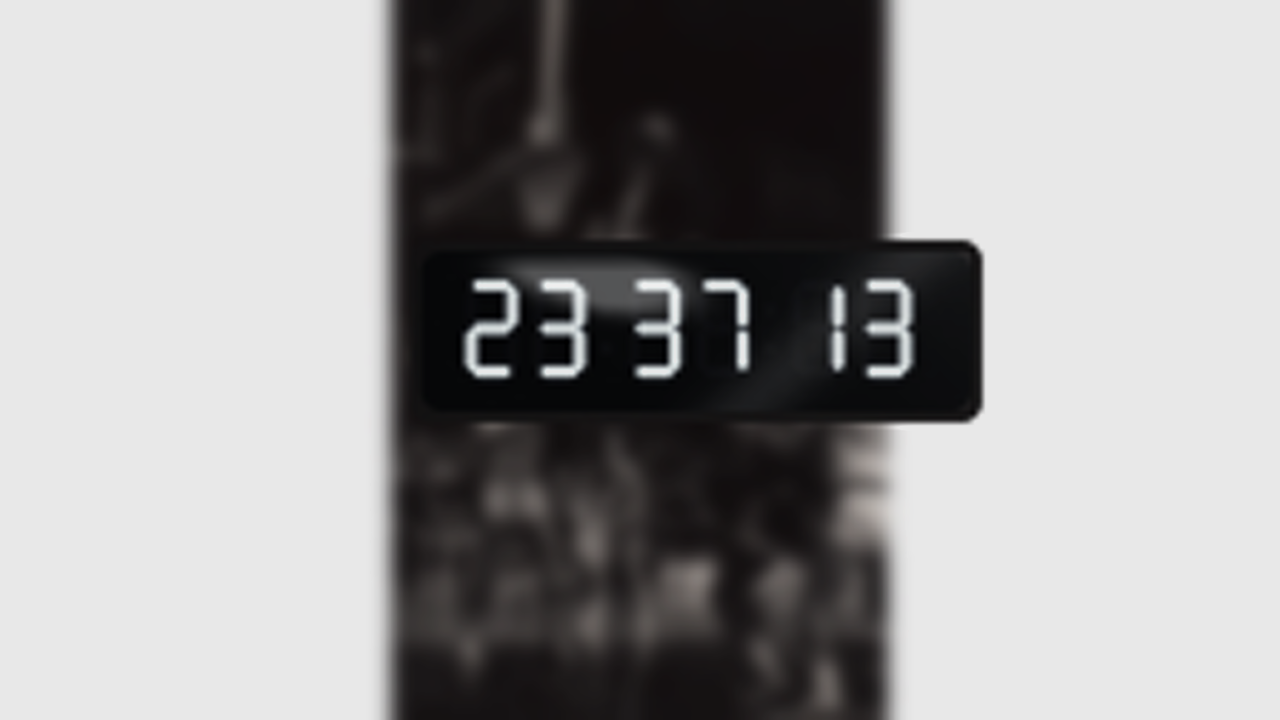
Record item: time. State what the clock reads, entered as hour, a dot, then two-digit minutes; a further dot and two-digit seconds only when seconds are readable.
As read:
23.37.13
